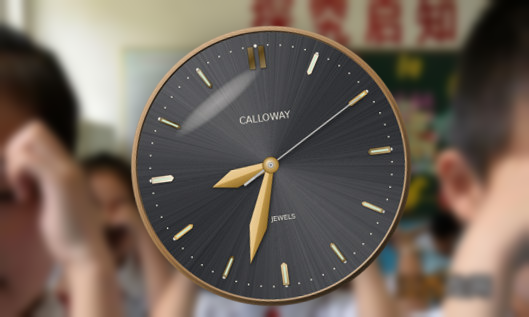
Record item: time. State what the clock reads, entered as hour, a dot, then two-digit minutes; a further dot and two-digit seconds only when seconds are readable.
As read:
8.33.10
